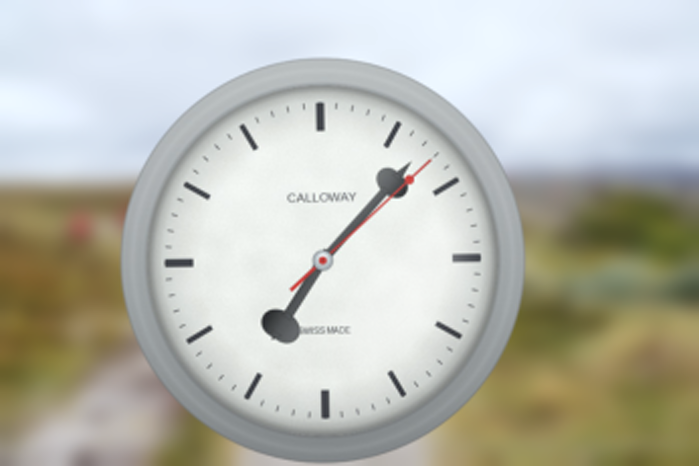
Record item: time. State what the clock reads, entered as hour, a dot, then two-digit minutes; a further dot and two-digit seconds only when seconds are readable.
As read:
7.07.08
